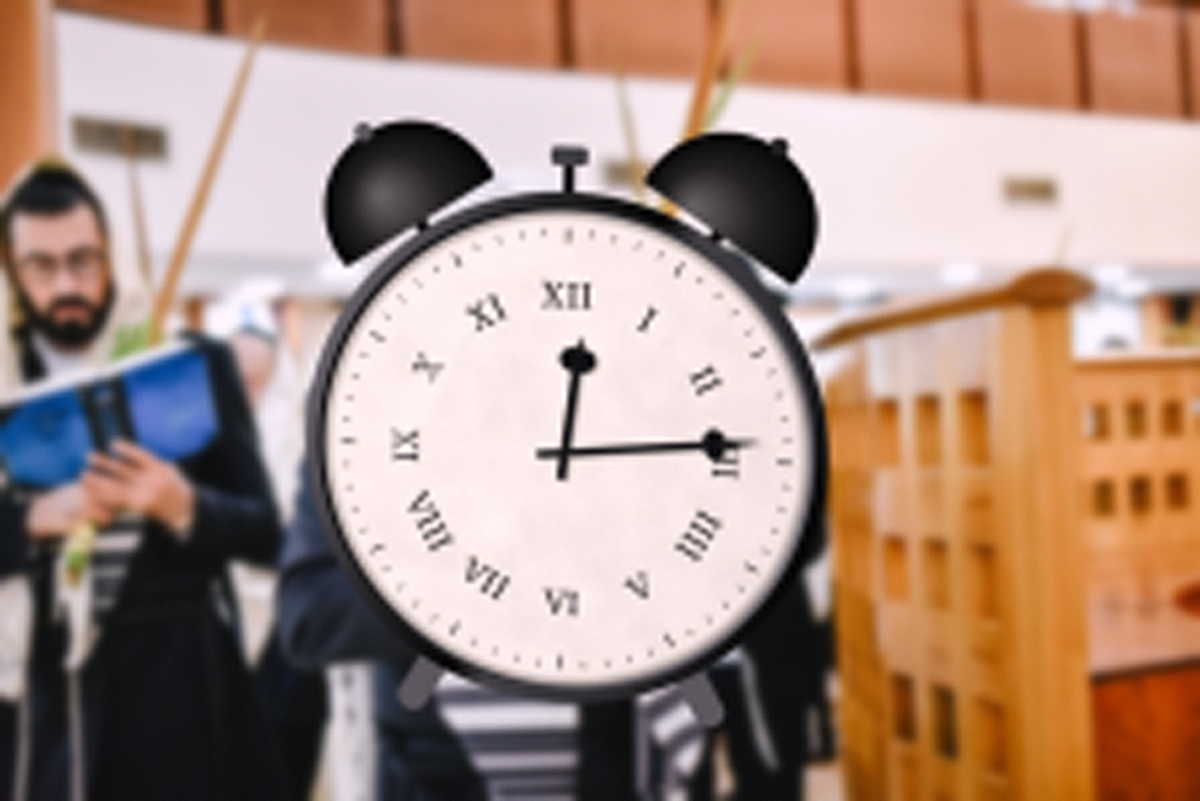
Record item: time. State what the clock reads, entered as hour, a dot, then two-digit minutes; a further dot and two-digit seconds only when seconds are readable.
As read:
12.14
